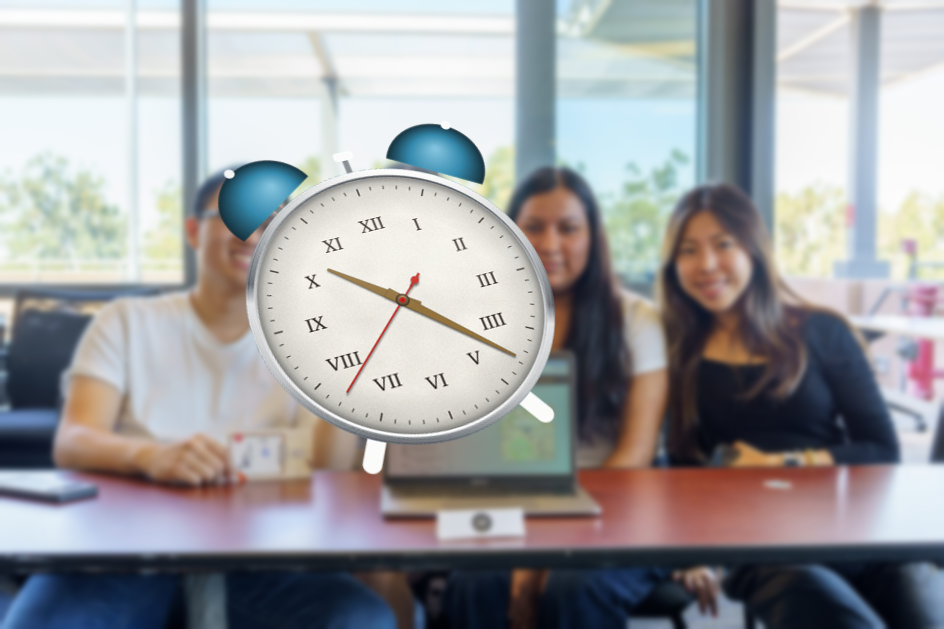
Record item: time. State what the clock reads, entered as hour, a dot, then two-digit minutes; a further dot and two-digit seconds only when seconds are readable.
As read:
10.22.38
